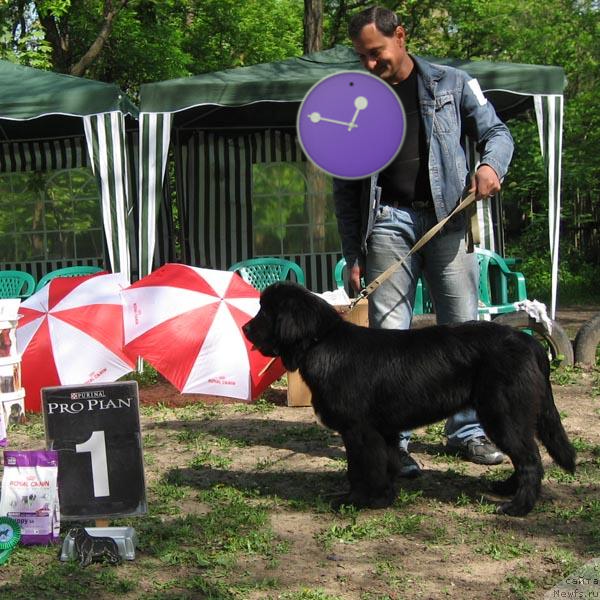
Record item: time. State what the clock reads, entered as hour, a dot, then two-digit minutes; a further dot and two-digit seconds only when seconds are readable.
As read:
12.47
